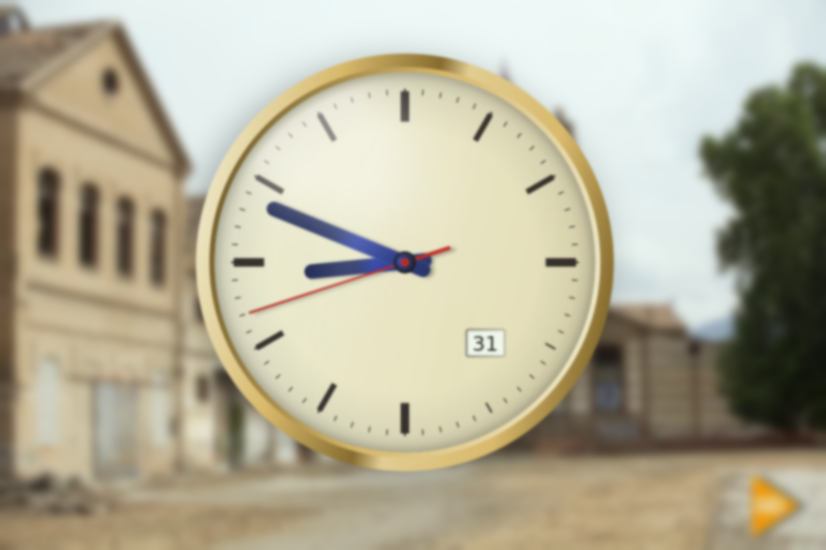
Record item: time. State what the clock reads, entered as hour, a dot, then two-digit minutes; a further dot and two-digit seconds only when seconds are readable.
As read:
8.48.42
